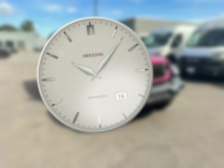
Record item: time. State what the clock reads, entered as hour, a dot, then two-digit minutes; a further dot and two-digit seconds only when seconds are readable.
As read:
10.07
